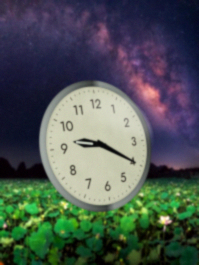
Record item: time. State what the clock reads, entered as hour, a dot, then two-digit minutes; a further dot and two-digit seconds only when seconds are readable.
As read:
9.20
